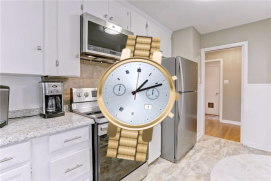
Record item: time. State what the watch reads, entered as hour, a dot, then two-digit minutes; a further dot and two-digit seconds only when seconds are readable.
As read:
1.11
